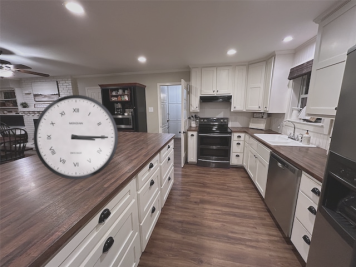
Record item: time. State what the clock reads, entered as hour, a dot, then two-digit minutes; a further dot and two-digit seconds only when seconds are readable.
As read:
3.15
